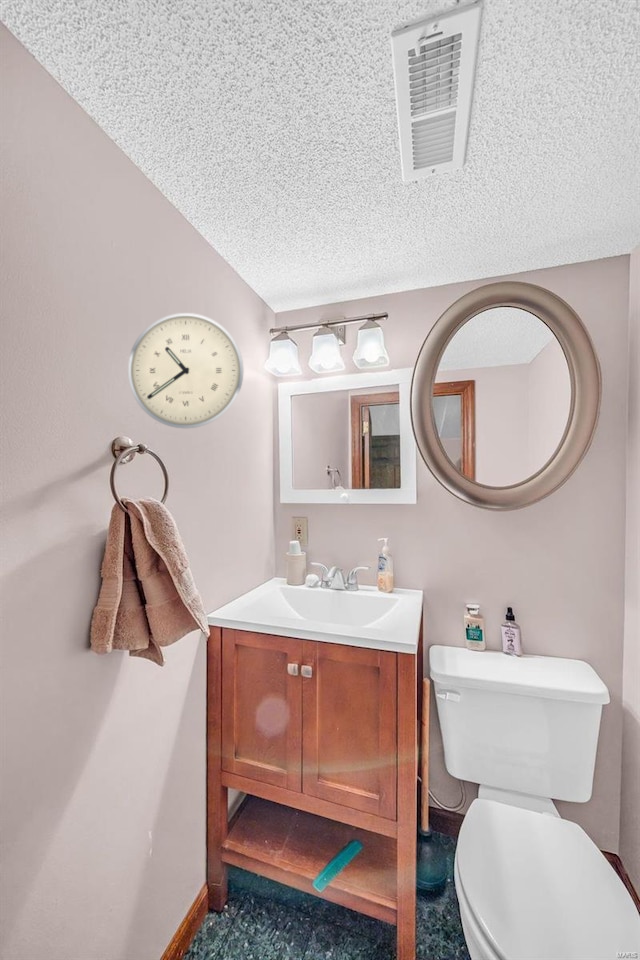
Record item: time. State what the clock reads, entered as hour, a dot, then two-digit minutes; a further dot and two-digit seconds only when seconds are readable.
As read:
10.39
